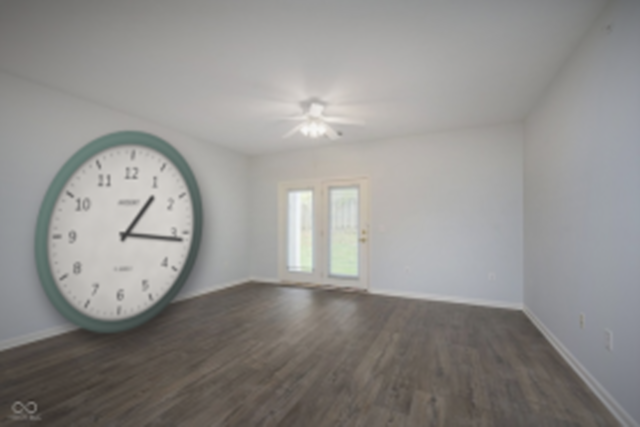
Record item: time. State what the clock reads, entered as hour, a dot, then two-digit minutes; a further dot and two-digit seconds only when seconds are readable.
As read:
1.16
